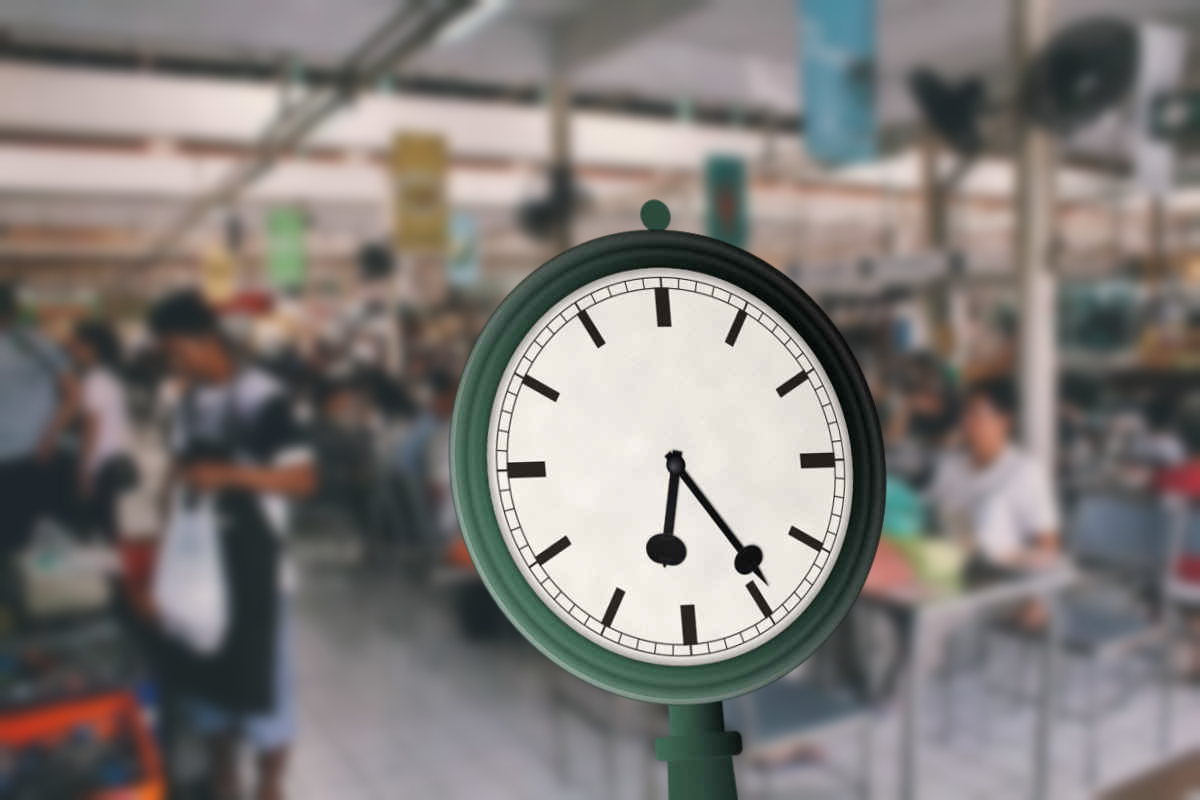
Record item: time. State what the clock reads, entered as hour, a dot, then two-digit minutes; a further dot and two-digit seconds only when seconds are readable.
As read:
6.24
